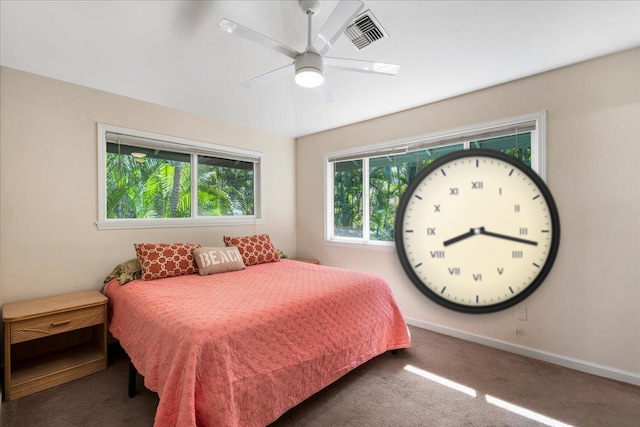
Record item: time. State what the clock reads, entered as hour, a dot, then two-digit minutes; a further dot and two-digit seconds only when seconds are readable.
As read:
8.17
